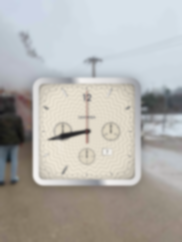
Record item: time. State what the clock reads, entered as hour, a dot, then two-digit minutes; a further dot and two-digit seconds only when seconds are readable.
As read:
8.43
